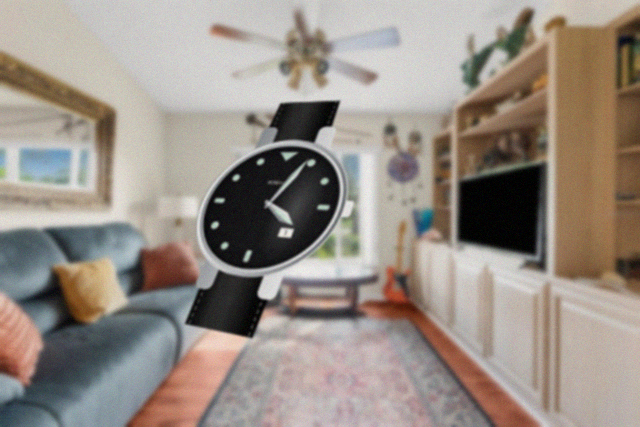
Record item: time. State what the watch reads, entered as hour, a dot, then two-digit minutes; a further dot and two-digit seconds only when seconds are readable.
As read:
4.04
